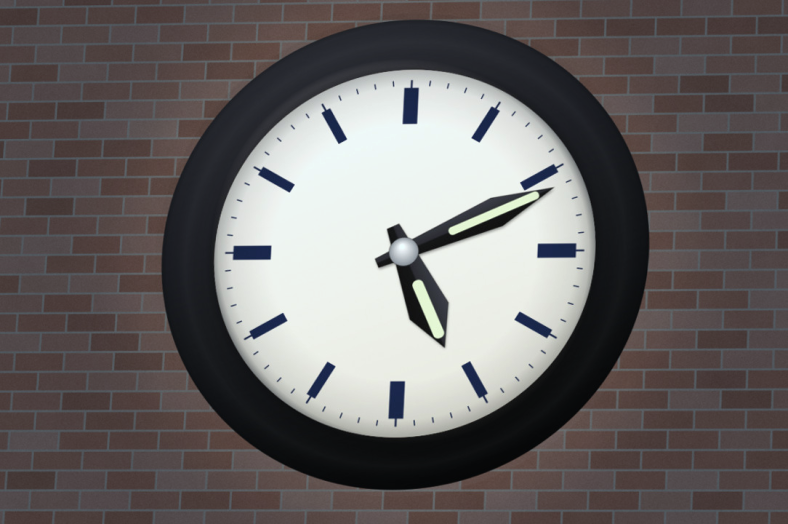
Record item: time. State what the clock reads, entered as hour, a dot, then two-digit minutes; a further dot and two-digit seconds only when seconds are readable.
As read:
5.11
